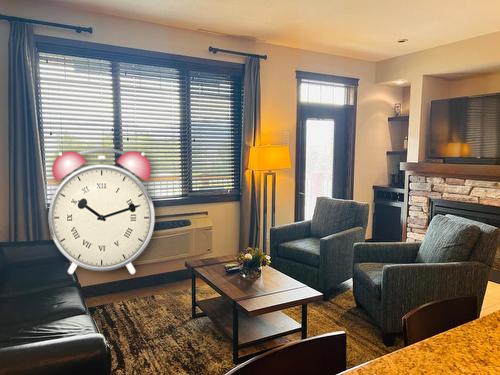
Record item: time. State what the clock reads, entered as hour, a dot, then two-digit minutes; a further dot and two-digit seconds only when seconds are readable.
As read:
10.12
